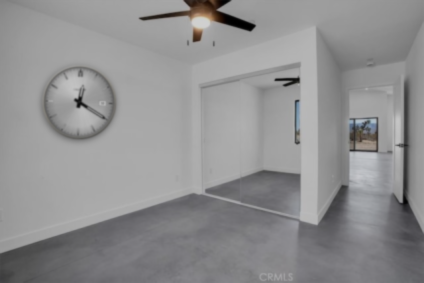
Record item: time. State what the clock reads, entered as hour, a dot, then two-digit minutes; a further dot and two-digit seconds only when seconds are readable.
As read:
12.20
